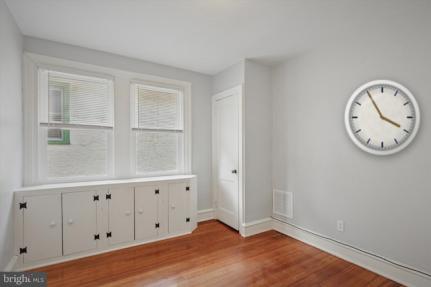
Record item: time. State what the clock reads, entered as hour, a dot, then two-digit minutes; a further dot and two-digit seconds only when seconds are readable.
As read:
3.55
